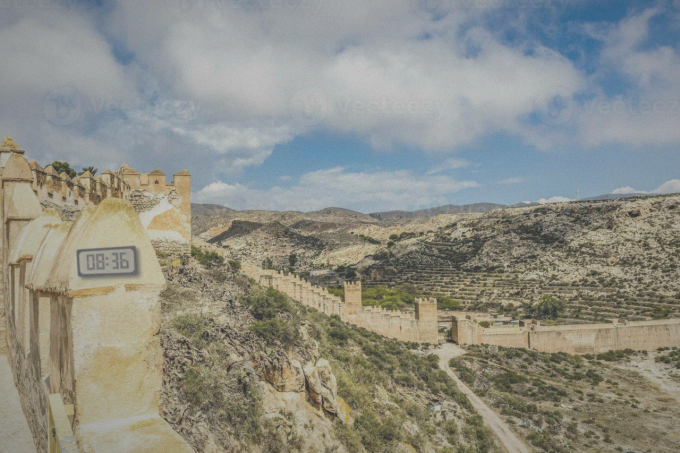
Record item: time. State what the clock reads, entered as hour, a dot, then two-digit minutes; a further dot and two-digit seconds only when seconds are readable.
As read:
8.36
